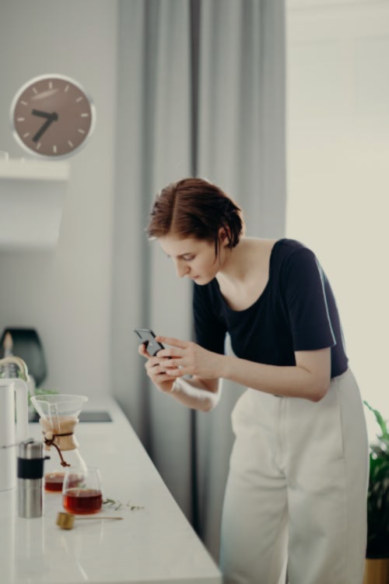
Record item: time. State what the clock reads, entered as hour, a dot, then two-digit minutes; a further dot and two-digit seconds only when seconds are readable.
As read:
9.37
